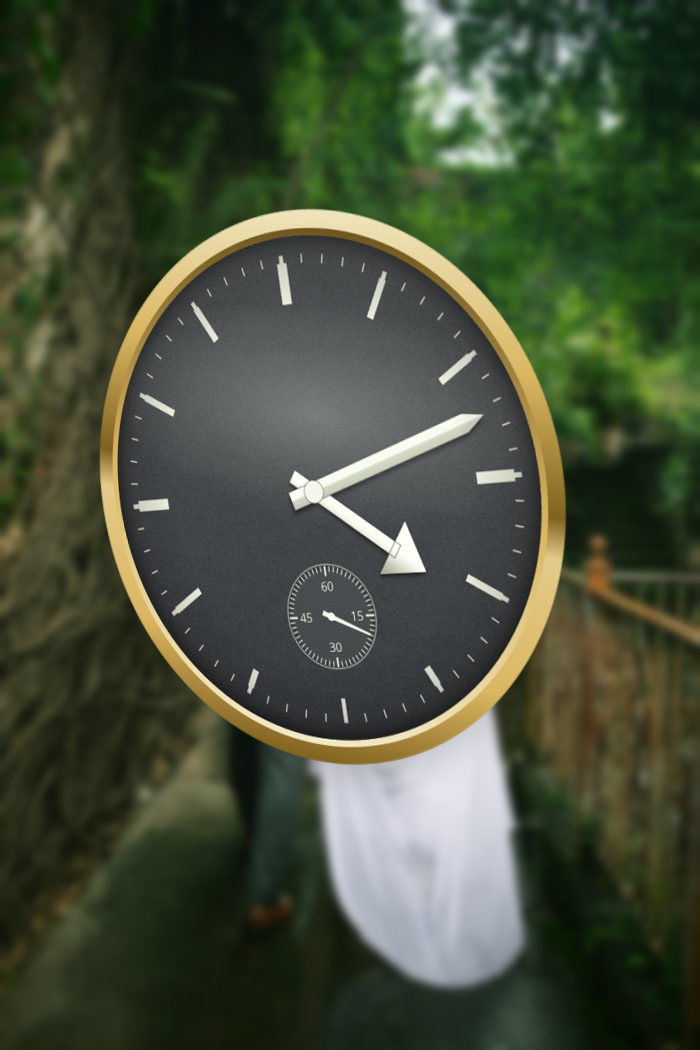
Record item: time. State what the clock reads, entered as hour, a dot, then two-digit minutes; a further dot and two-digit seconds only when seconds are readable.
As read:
4.12.19
